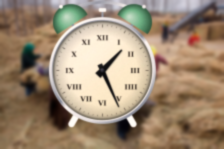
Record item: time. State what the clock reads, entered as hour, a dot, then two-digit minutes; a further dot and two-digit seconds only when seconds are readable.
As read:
1.26
